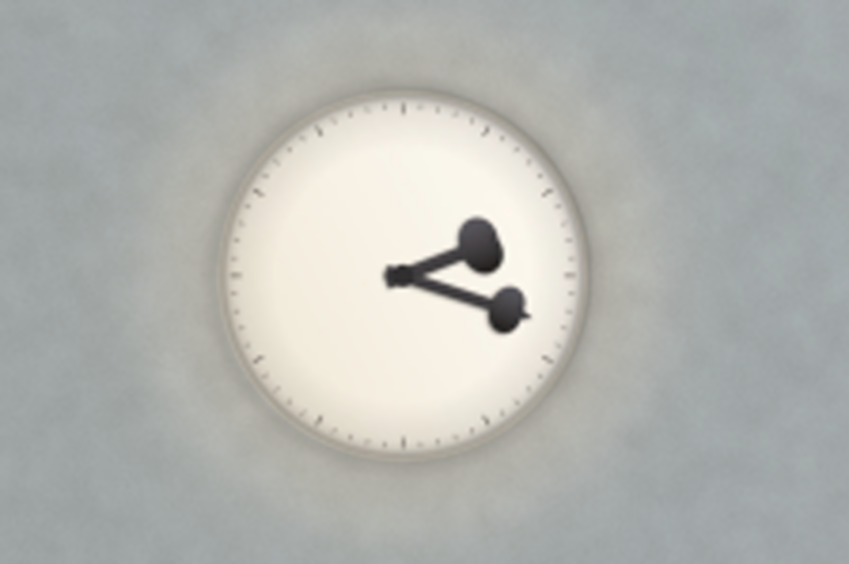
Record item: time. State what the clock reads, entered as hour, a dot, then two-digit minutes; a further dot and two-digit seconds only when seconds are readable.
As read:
2.18
